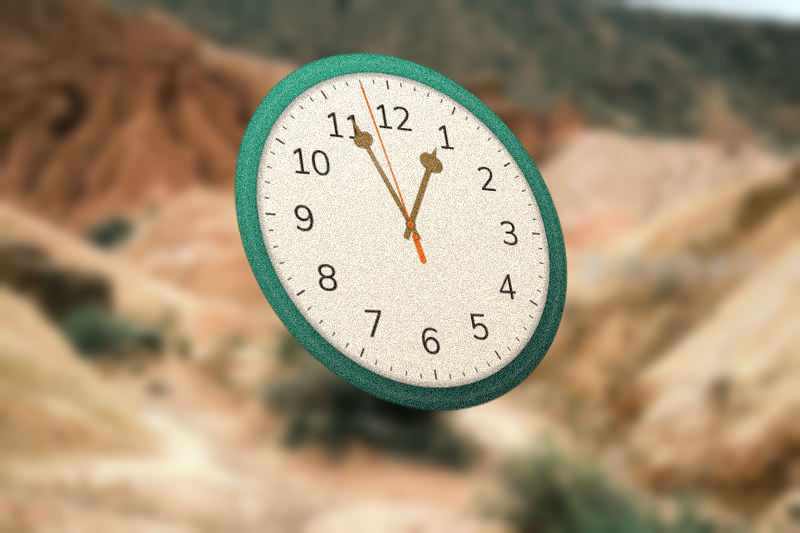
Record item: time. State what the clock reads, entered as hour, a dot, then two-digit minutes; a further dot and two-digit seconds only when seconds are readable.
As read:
12.55.58
